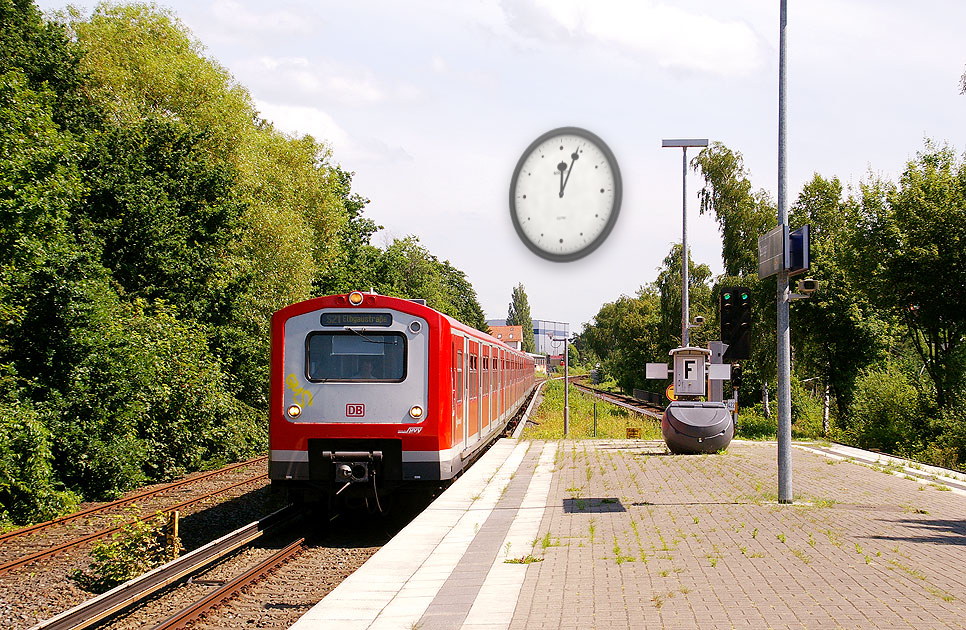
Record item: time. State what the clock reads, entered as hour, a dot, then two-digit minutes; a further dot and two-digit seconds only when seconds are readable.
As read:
12.04
